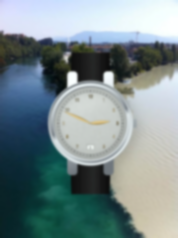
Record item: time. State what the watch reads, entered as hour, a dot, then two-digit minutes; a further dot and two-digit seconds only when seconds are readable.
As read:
2.49
